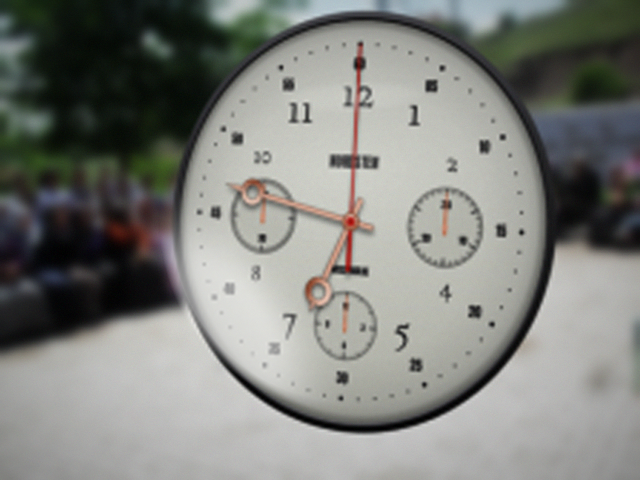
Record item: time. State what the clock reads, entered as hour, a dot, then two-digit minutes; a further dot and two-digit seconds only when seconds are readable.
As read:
6.47
